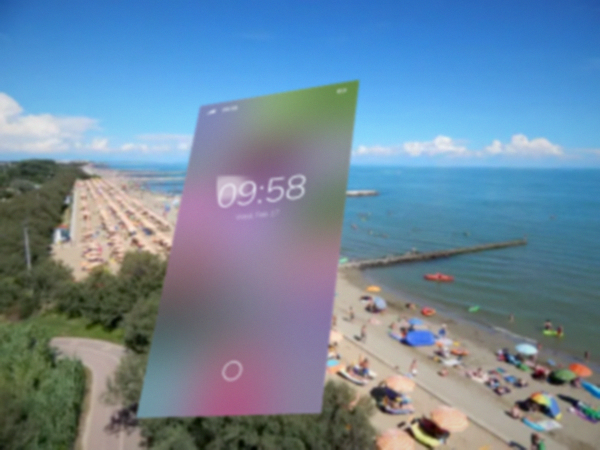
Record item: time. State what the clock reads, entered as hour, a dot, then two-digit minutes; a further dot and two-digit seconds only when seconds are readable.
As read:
9.58
